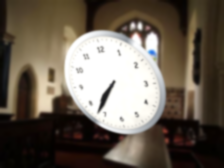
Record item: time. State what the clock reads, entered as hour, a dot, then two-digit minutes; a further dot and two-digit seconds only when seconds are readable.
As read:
7.37
